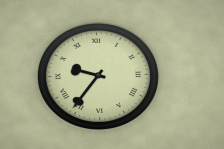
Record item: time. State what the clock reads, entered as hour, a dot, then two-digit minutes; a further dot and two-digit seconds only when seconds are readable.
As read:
9.36
